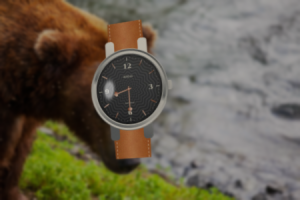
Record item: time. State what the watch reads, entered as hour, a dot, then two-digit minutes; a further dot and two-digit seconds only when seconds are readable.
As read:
8.30
